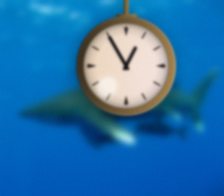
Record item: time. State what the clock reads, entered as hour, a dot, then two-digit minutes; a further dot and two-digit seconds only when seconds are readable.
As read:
12.55
